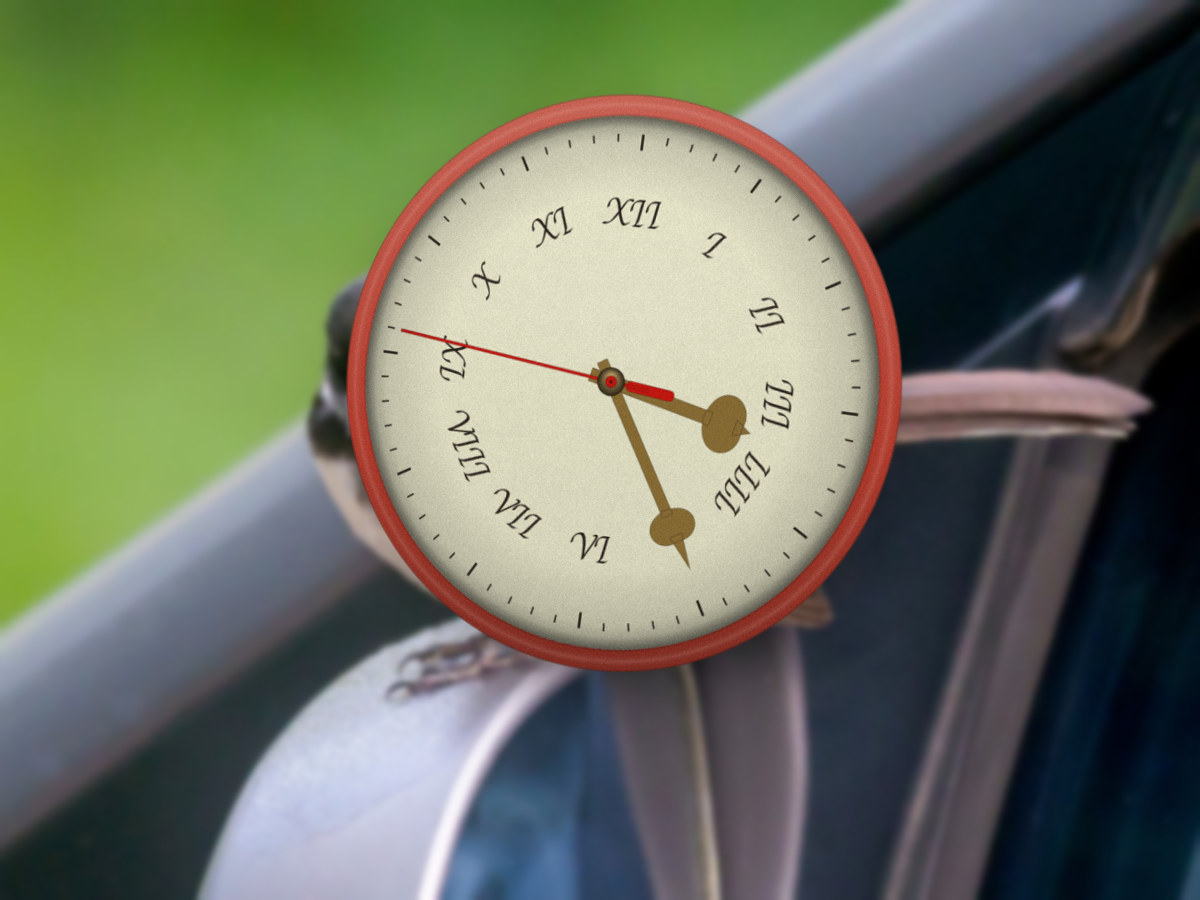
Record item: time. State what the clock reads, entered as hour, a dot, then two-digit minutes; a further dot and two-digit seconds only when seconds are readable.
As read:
3.24.46
